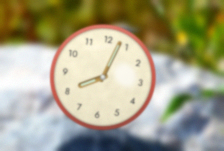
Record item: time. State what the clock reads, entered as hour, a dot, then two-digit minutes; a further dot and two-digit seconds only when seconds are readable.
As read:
8.03
